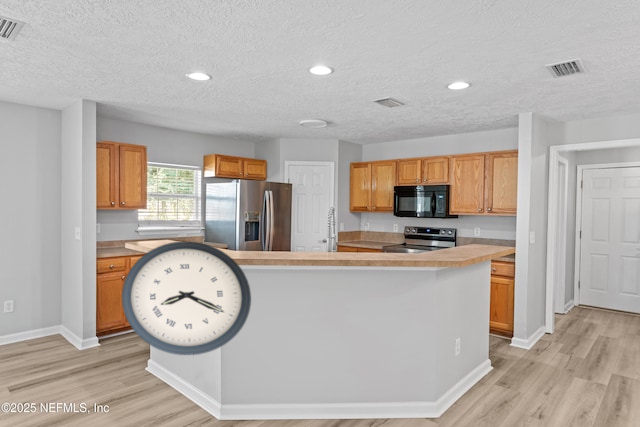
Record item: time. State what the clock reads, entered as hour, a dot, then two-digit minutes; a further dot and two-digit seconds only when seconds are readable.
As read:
8.20
